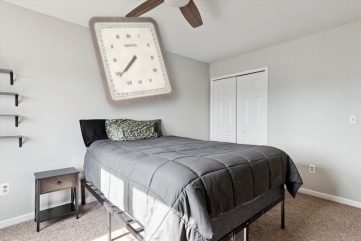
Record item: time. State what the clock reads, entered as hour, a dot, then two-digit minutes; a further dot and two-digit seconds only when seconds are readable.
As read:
7.39
